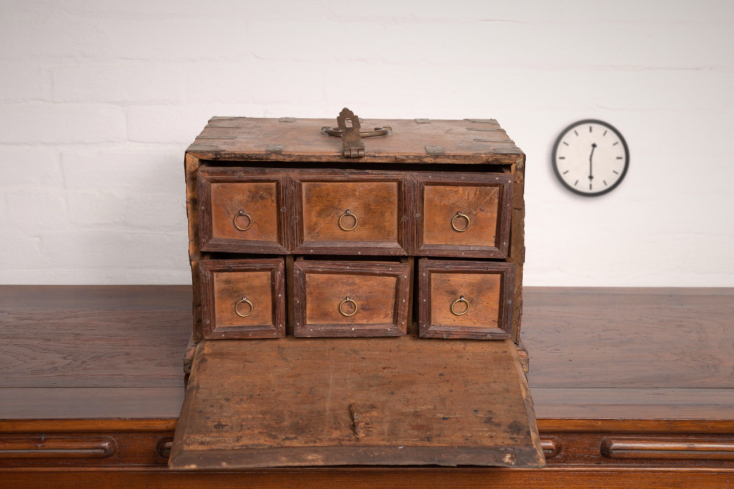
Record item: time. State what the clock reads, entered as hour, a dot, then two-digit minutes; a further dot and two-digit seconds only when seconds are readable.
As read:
12.30
